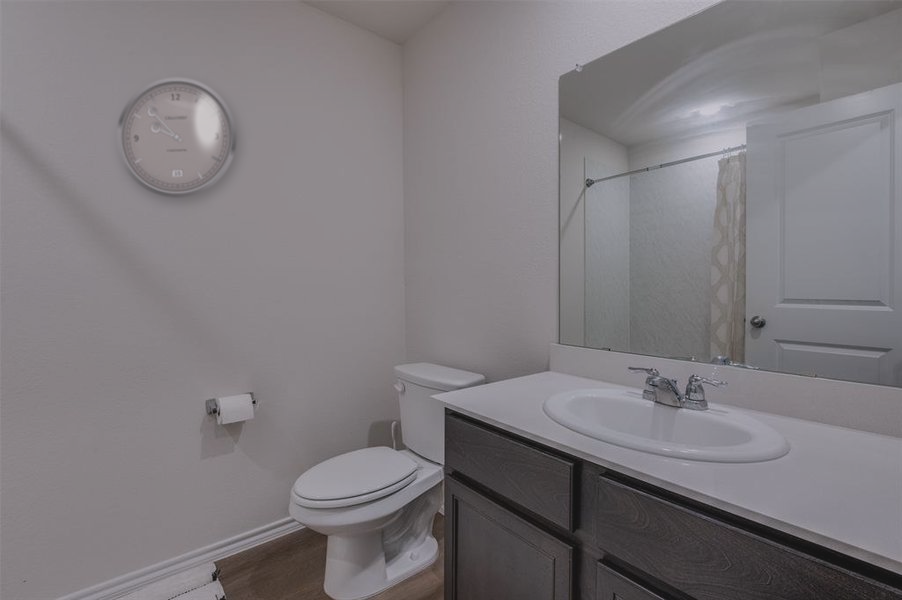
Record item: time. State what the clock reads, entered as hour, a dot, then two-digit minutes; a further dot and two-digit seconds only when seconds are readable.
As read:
9.53
